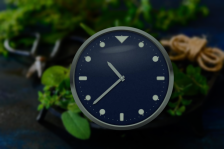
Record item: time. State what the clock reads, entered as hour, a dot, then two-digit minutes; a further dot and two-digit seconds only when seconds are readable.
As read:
10.38
